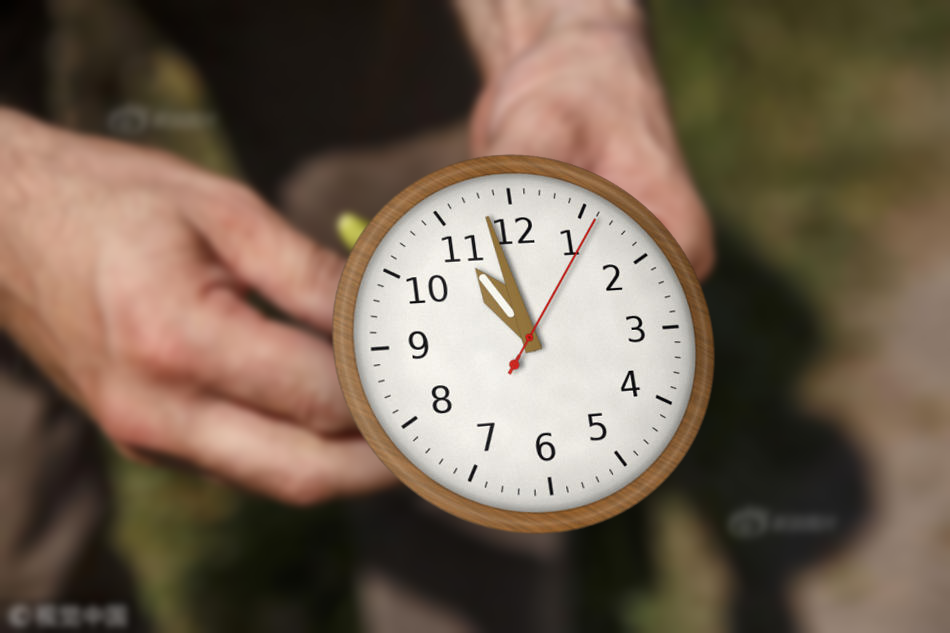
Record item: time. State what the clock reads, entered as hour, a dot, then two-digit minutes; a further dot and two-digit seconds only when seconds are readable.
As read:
10.58.06
